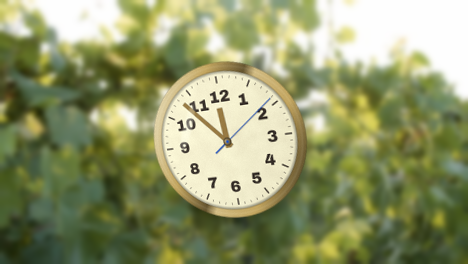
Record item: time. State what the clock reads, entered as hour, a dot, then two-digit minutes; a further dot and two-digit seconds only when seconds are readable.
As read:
11.53.09
